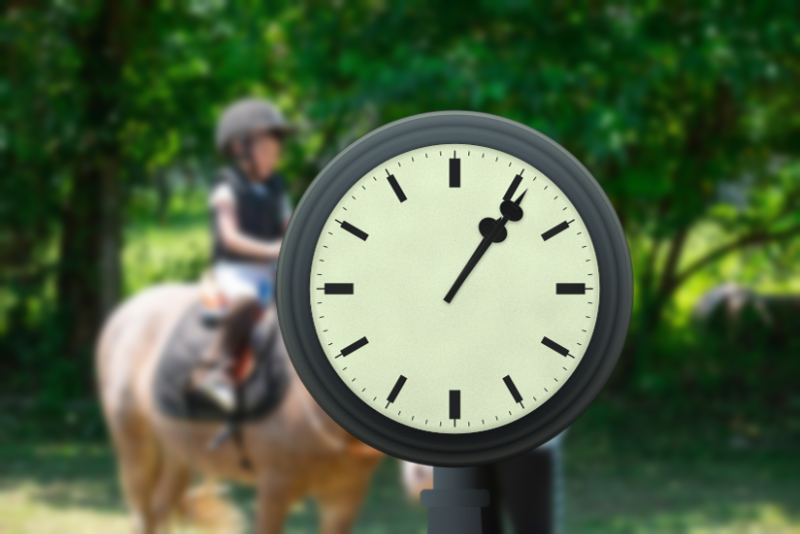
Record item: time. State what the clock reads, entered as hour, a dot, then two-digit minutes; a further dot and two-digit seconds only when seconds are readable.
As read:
1.06
